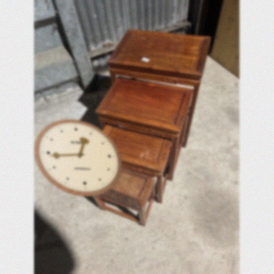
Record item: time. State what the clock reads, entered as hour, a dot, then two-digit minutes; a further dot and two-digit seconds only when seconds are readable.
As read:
12.44
